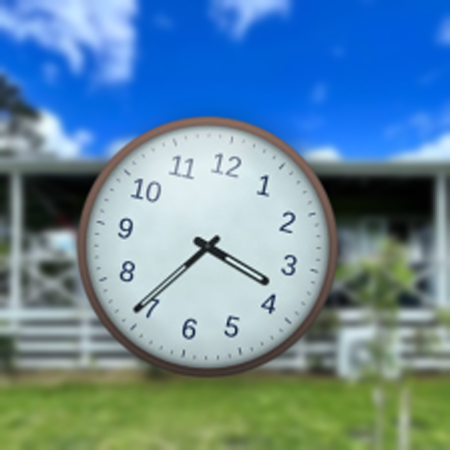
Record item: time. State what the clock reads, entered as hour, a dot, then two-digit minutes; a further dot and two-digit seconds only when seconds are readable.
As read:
3.36
